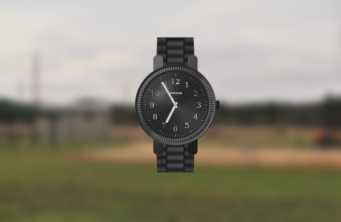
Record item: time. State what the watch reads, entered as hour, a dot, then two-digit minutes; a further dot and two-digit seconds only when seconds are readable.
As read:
6.55
